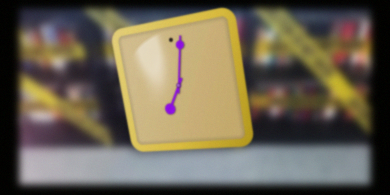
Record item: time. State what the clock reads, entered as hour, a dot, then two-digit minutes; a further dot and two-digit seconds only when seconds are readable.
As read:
7.02
